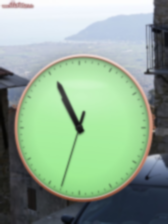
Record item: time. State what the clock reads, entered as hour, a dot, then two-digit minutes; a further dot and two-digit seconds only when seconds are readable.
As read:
10.55.33
